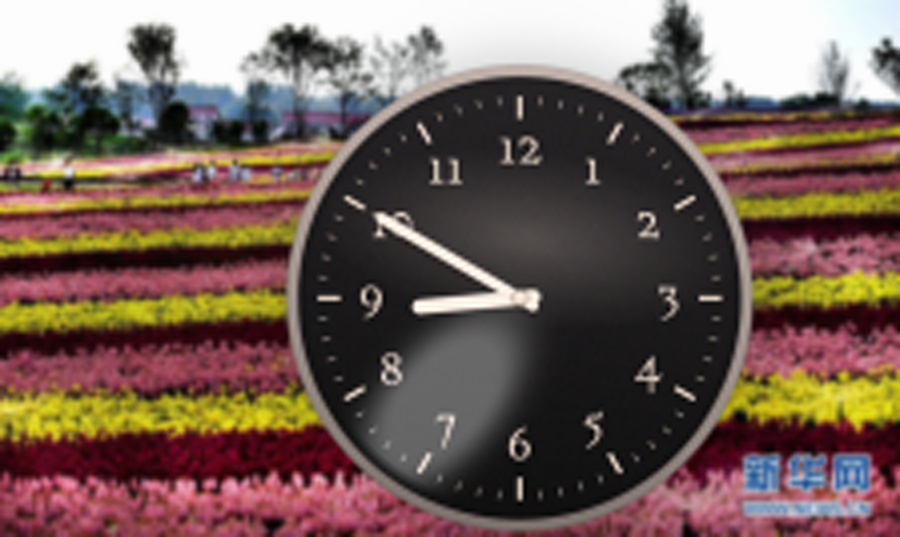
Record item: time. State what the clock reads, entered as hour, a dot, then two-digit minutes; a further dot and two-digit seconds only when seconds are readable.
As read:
8.50
